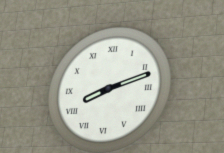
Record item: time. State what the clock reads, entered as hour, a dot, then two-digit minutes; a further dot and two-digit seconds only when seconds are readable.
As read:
8.12
